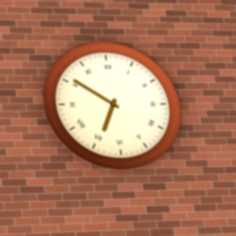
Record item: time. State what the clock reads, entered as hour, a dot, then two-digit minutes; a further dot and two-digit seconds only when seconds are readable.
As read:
6.51
